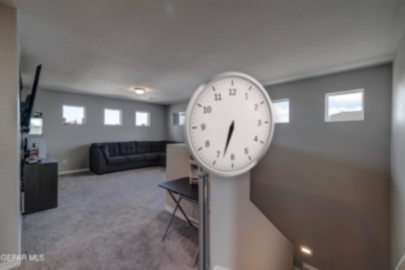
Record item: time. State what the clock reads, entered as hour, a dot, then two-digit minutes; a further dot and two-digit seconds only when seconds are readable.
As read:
6.33
